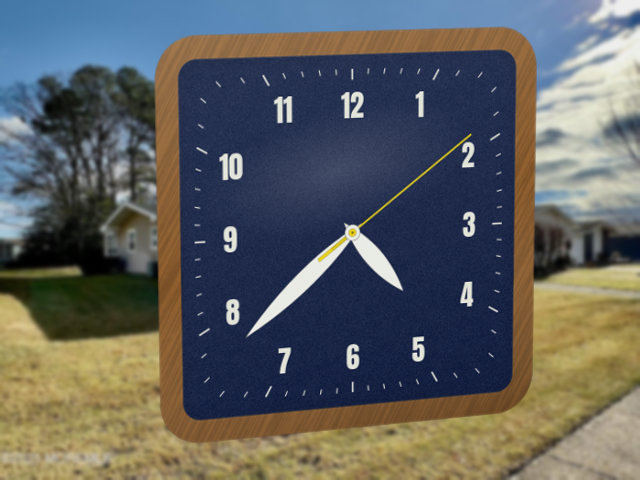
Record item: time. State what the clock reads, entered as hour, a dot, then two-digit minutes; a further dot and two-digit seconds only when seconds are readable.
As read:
4.38.09
